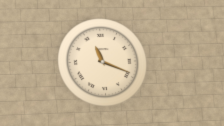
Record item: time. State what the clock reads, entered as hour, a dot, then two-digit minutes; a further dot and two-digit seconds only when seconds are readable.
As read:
11.19
